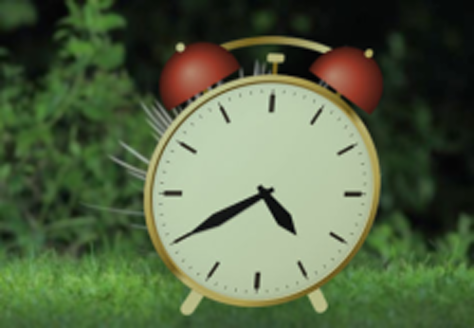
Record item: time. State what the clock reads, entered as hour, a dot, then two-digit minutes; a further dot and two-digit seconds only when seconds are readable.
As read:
4.40
